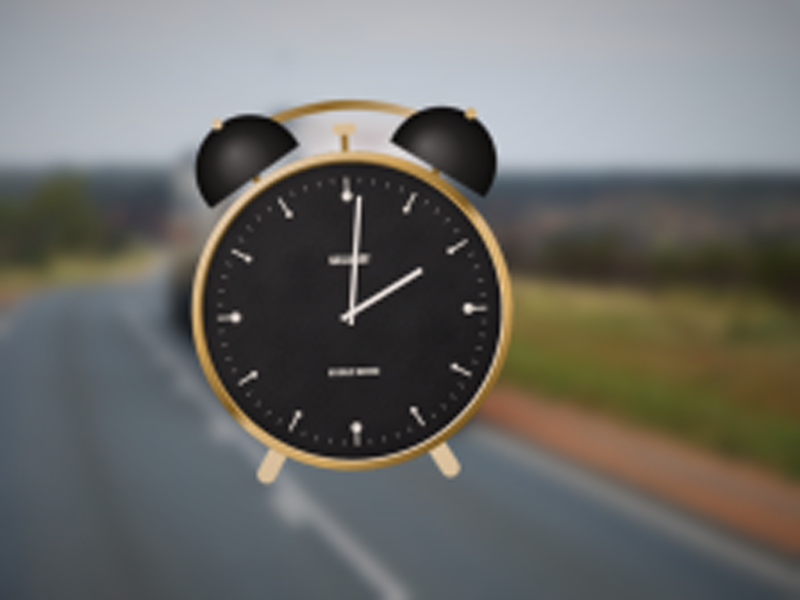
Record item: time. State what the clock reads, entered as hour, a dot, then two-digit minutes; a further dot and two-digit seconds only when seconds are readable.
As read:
2.01
